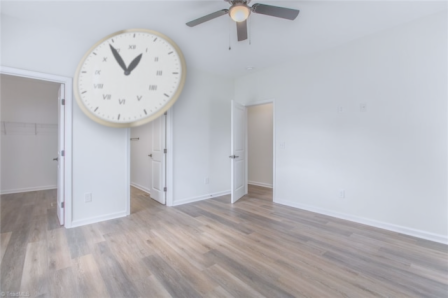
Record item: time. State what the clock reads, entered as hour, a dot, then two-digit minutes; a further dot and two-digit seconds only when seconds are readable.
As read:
12.54
